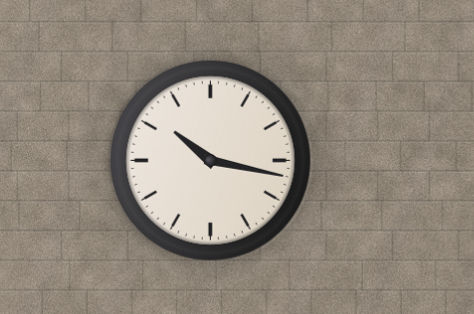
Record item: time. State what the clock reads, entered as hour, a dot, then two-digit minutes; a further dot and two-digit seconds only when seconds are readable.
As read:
10.17
